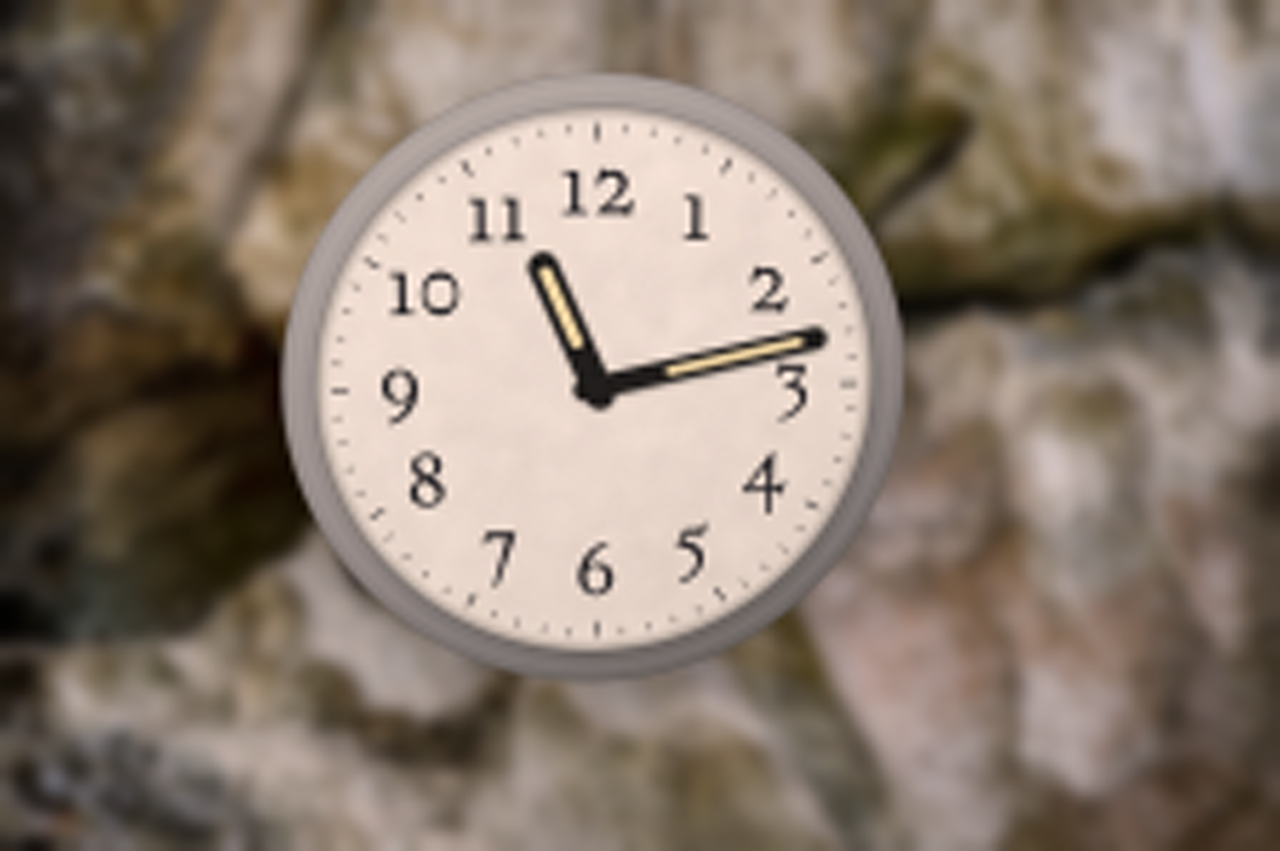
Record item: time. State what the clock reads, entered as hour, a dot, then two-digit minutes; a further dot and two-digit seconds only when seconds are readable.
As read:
11.13
